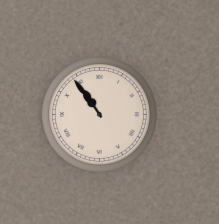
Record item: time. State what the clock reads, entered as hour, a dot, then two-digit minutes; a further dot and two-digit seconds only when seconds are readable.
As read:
10.54
